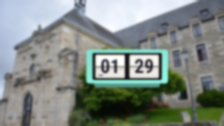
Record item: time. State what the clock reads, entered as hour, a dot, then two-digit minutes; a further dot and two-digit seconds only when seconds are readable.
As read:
1.29
